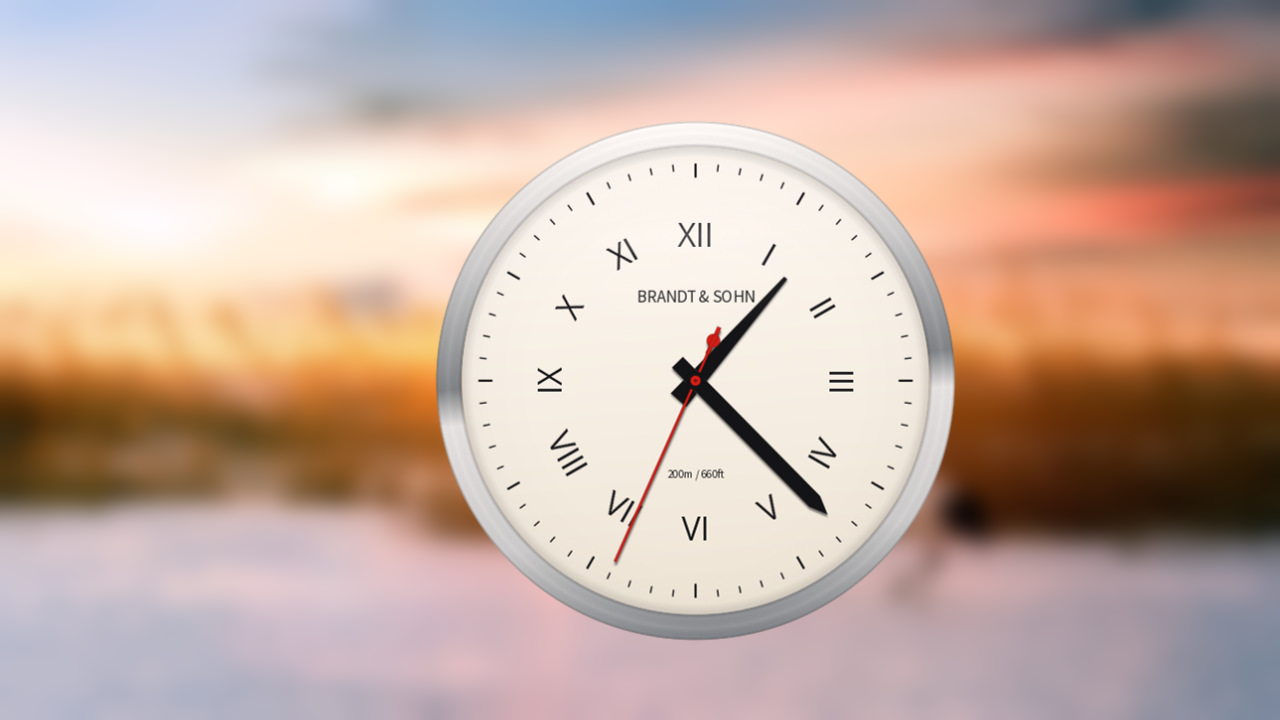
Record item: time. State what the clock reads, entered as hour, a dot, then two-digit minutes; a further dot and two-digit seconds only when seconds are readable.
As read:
1.22.34
